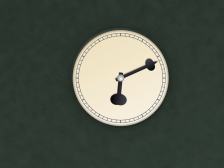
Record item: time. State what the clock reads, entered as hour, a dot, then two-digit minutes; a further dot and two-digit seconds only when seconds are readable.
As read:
6.11
